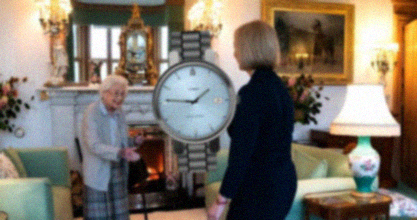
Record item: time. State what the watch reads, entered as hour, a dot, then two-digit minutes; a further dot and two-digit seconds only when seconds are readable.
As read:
1.46
